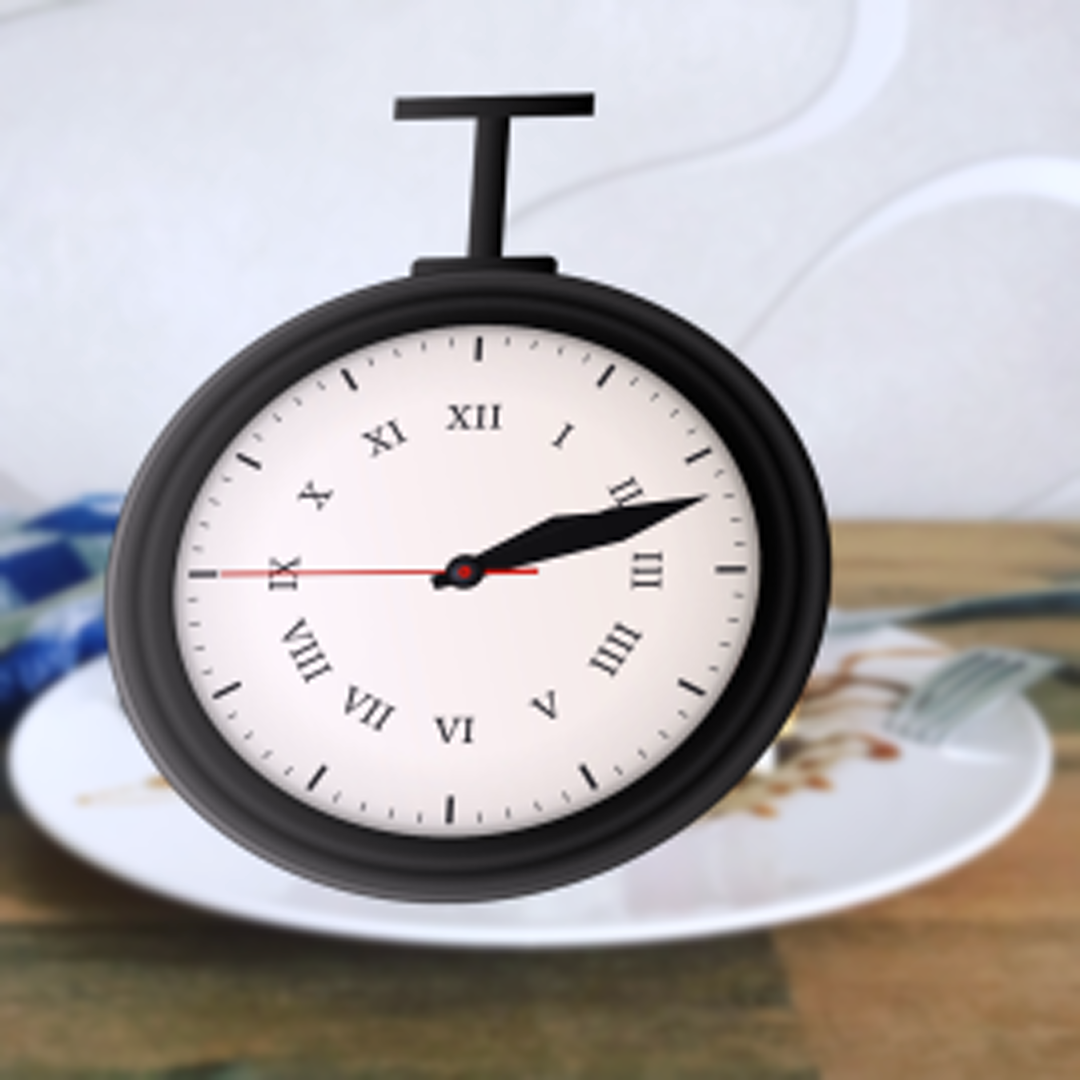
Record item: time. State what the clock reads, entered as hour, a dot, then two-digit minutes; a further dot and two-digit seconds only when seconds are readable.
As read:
2.11.45
